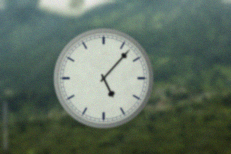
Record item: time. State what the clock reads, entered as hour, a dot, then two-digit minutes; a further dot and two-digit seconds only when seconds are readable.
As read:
5.07
